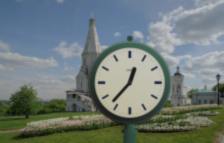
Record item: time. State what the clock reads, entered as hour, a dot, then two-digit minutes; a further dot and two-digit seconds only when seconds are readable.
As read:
12.37
